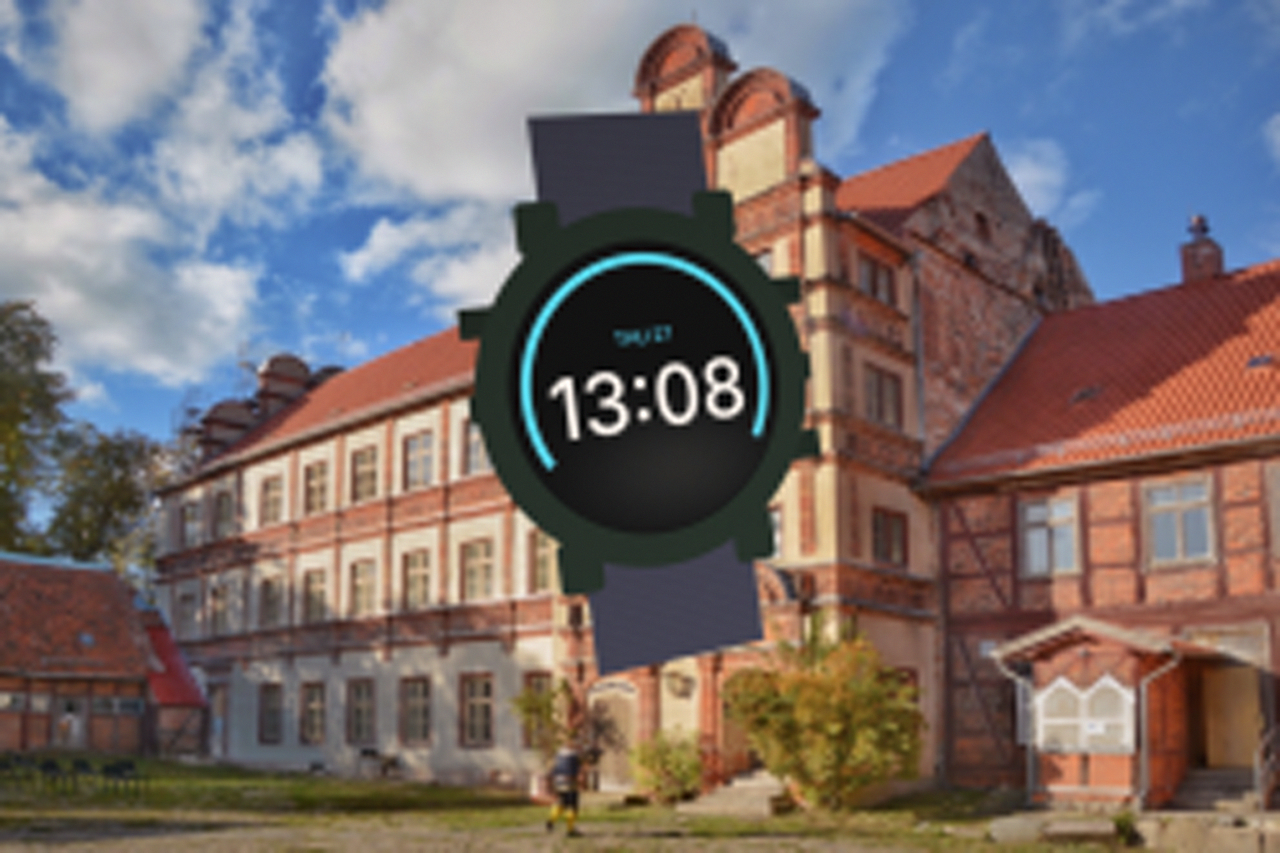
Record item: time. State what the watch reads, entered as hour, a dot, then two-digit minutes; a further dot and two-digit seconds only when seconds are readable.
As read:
13.08
